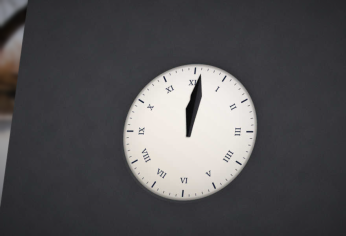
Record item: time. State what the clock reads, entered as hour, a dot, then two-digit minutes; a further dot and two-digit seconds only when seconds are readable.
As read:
12.01
